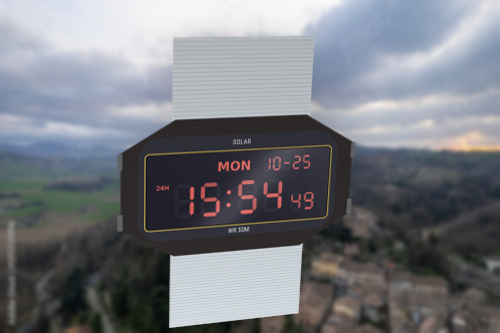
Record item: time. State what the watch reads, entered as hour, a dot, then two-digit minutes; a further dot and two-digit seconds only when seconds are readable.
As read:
15.54.49
